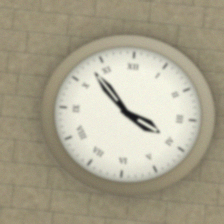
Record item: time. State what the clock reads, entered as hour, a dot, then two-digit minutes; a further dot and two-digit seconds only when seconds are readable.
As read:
3.53
